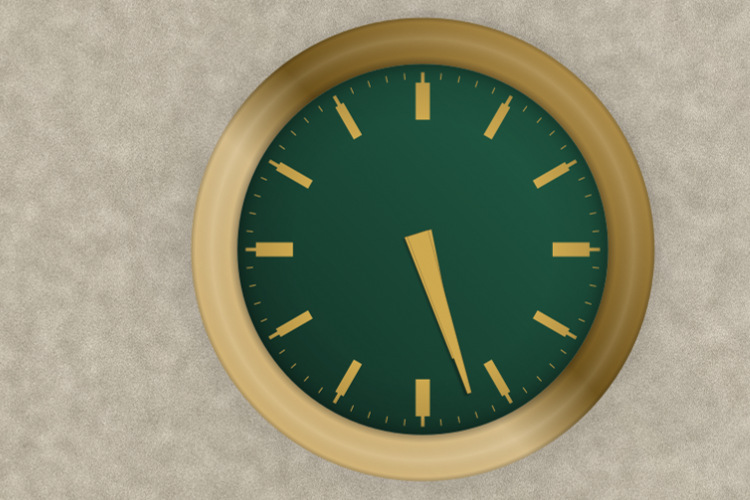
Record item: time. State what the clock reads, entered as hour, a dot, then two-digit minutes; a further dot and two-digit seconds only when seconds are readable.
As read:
5.27
